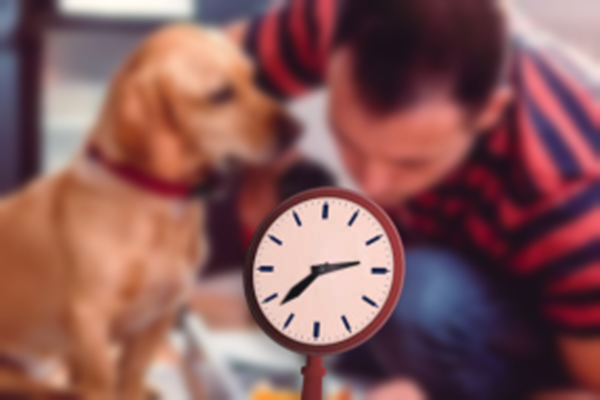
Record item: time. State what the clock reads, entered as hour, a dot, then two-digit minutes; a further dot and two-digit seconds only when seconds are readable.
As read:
2.38
